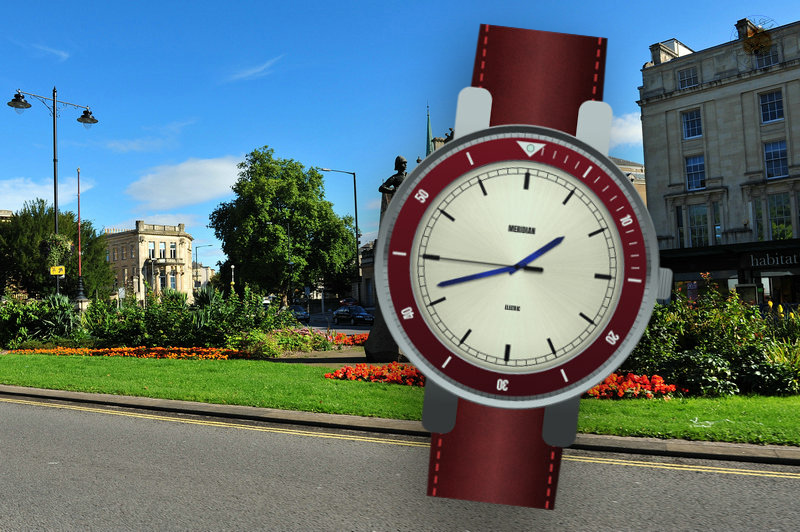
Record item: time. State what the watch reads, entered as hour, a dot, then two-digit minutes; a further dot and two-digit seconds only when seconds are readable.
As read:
1.41.45
